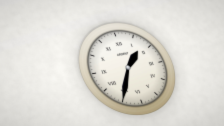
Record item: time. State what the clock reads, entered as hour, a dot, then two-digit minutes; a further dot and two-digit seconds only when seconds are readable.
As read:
1.35
